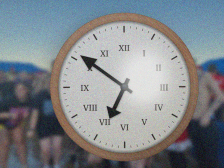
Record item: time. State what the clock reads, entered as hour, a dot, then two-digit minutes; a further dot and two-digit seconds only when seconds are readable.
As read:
6.51
